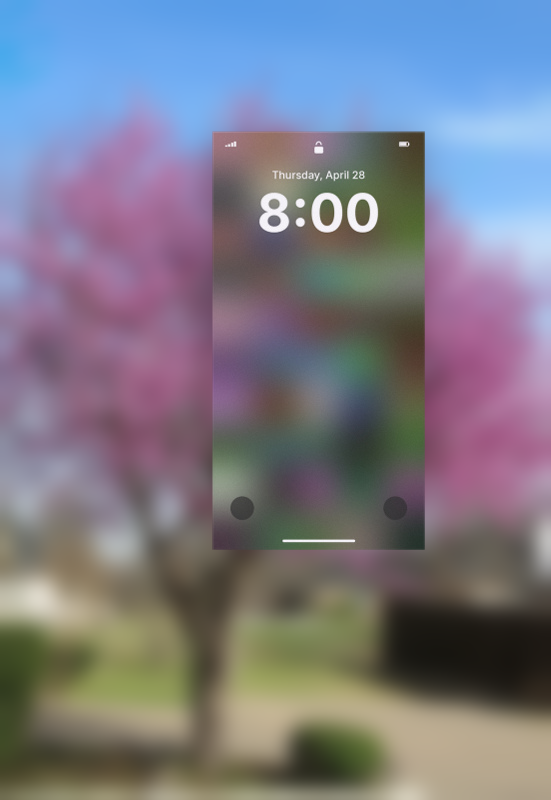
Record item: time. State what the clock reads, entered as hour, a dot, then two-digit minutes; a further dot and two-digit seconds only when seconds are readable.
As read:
8.00
